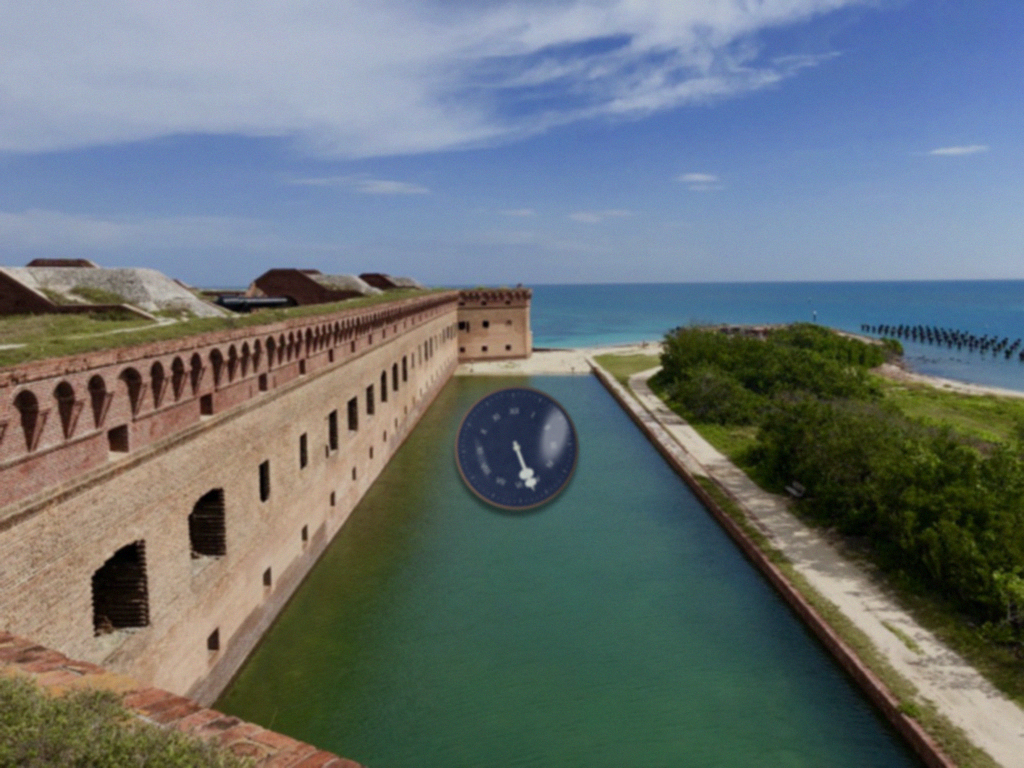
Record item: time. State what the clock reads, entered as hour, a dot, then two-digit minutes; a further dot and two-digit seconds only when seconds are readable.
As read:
5.27
